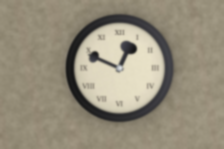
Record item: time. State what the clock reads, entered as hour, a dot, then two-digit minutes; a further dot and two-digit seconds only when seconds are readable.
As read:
12.49
